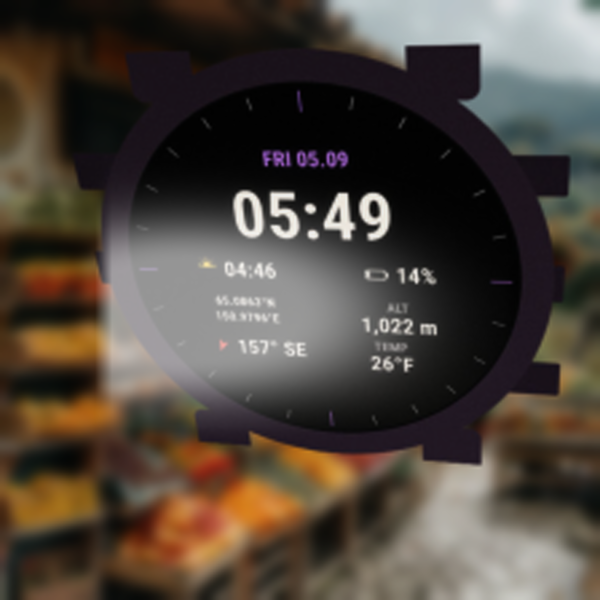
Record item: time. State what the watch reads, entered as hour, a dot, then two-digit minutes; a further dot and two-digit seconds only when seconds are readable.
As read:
5.49
